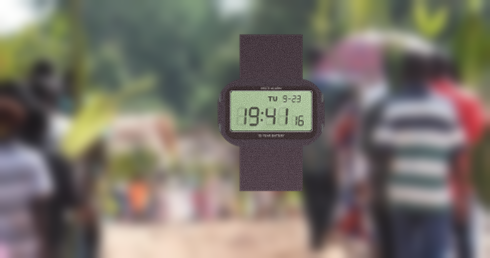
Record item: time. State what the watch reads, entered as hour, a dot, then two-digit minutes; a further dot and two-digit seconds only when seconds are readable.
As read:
19.41.16
